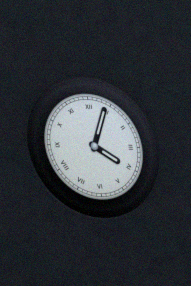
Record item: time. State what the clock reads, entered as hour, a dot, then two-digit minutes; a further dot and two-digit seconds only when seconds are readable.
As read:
4.04
